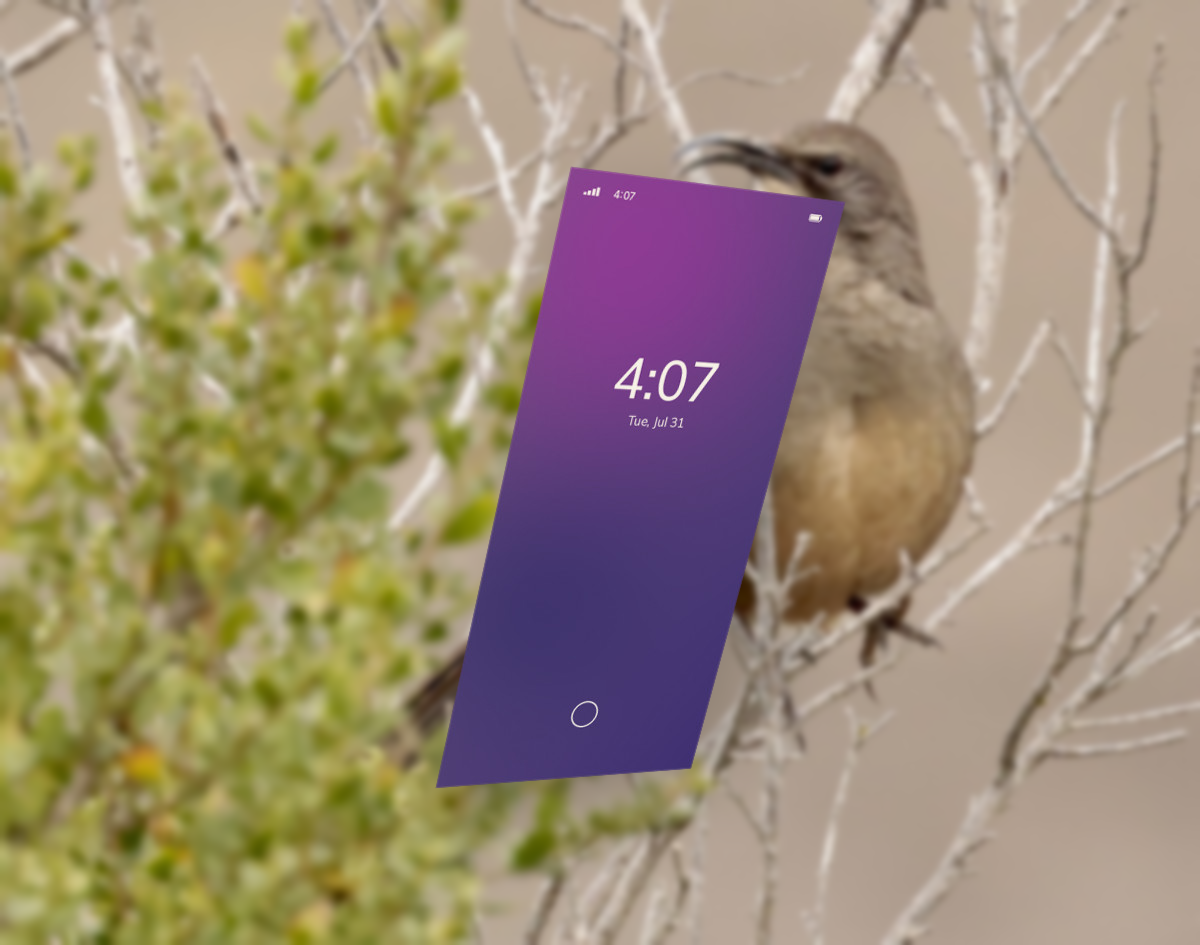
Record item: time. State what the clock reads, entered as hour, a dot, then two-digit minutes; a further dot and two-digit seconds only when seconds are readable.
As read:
4.07
